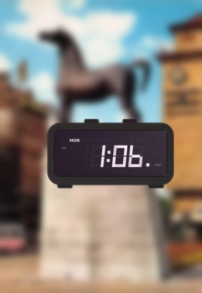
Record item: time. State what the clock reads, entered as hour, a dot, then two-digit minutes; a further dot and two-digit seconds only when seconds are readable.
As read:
1.06
